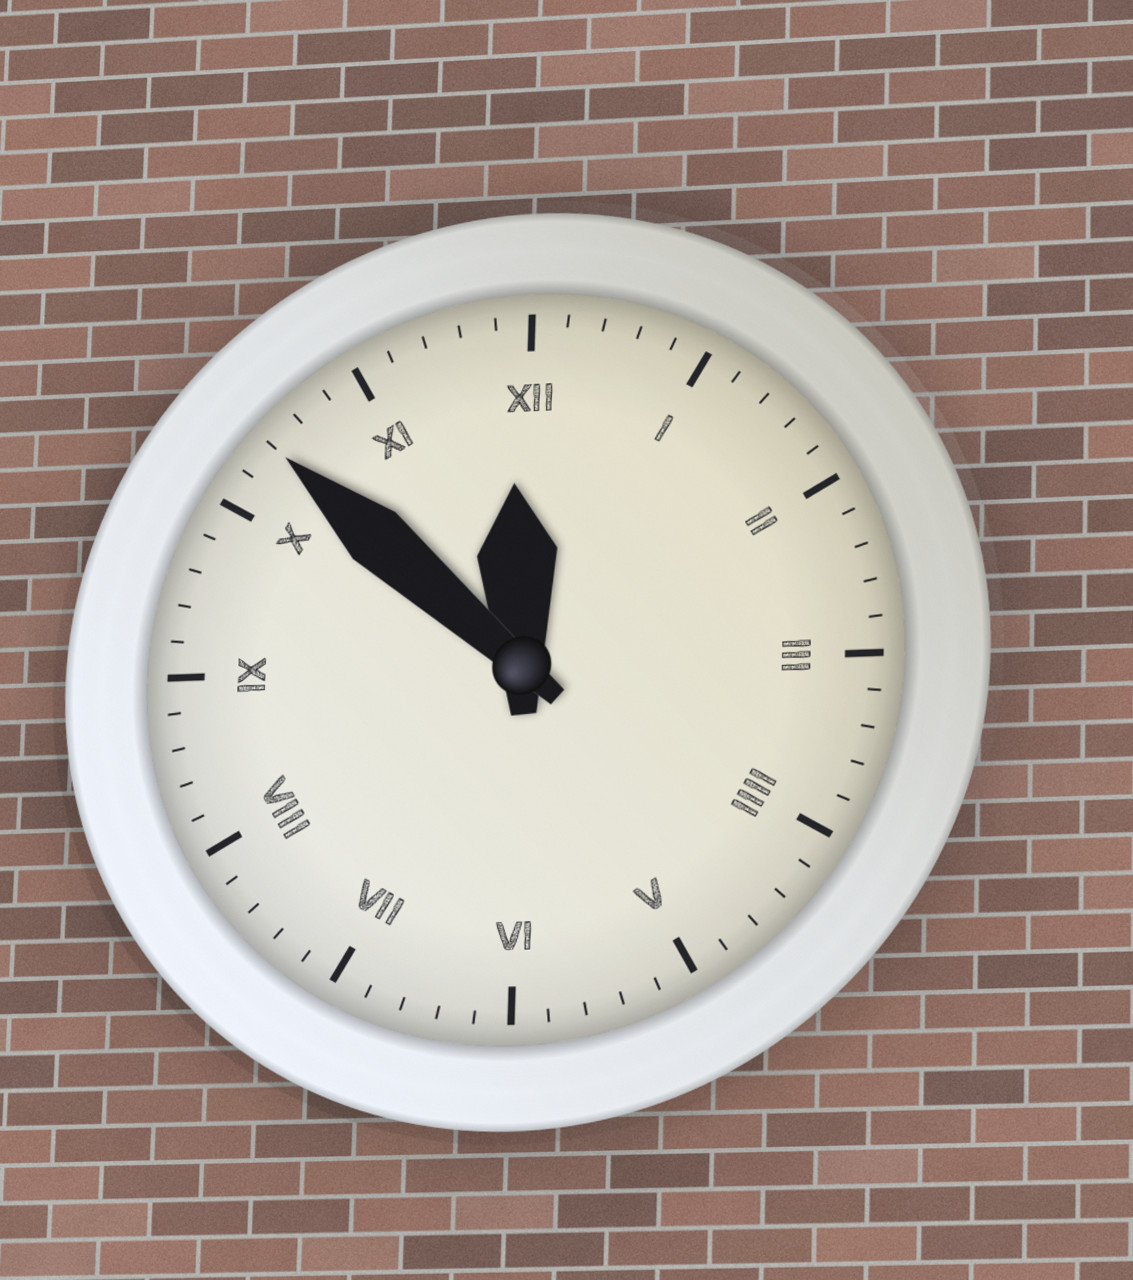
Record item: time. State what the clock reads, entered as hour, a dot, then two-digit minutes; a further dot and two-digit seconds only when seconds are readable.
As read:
11.52
